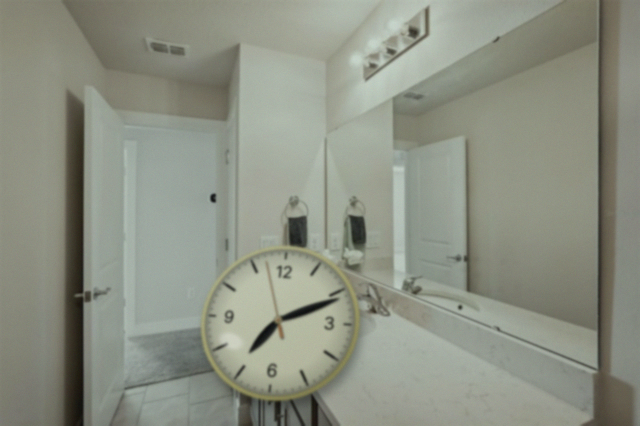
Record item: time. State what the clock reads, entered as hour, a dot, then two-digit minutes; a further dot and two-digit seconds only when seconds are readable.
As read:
7.10.57
